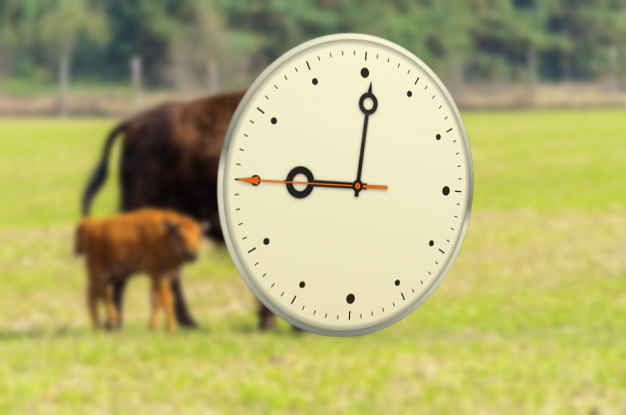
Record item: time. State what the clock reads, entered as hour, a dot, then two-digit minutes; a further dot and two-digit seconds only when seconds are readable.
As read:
9.00.45
